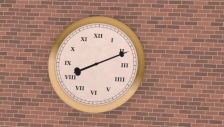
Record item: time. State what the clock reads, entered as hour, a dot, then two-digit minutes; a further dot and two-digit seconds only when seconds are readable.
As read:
8.11
